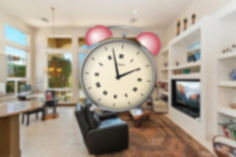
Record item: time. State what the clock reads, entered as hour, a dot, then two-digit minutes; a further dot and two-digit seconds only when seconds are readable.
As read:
1.57
